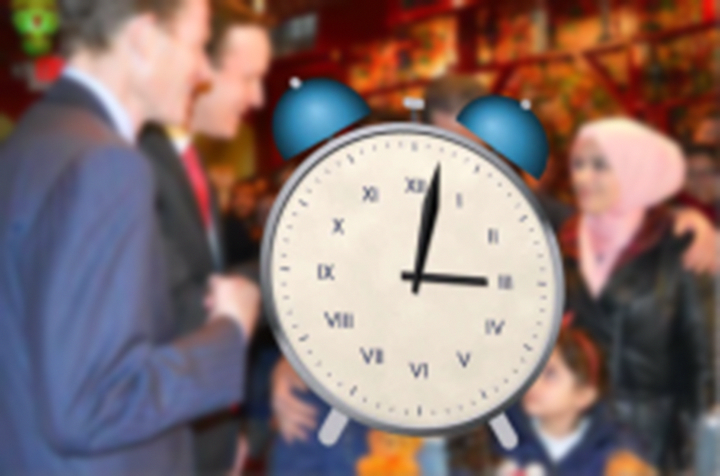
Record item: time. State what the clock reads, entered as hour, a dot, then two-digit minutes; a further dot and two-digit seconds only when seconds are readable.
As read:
3.02
